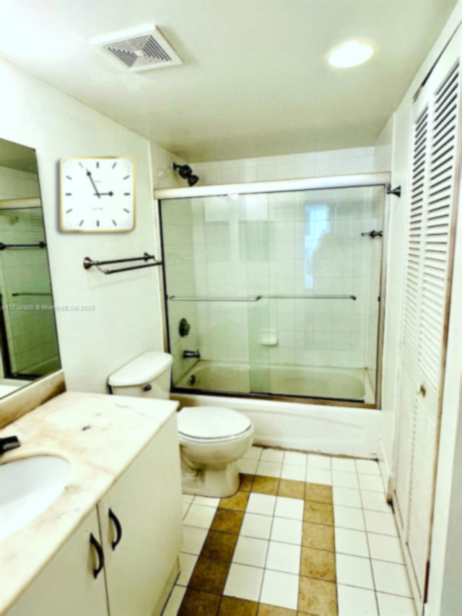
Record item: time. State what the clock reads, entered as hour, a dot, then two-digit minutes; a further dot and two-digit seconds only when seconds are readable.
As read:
2.56
